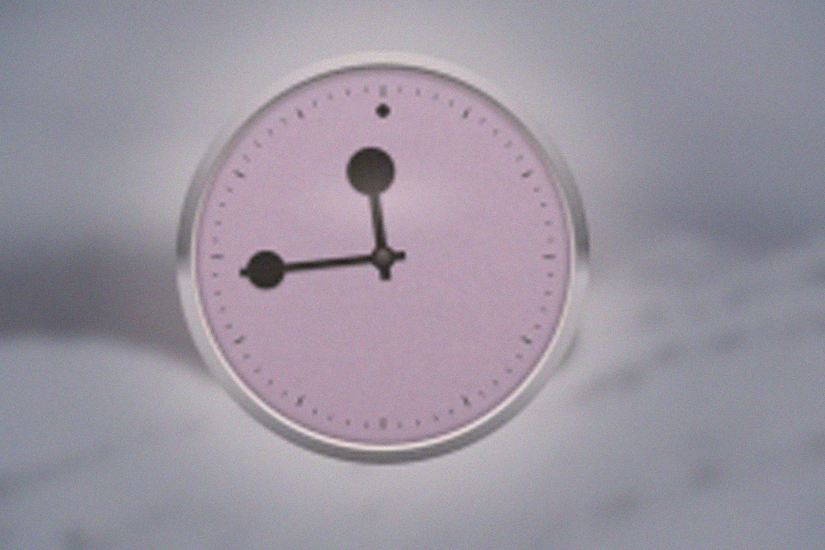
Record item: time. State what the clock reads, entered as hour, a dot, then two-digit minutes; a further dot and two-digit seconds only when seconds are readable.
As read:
11.44
